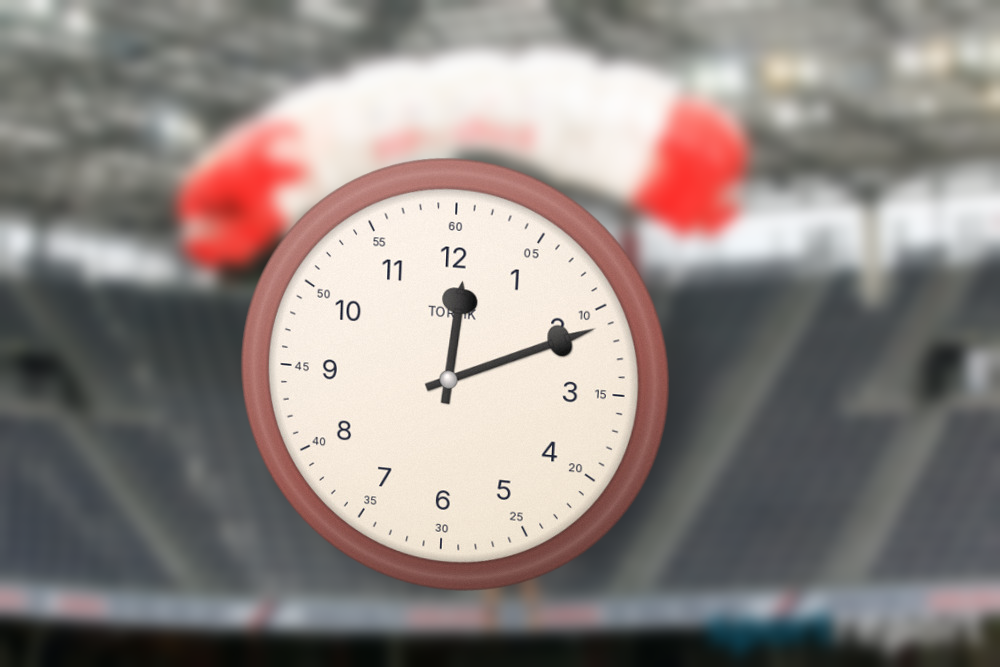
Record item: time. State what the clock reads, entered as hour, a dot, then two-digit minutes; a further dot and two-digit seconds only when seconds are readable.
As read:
12.11
